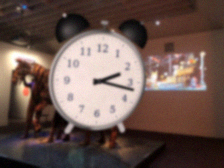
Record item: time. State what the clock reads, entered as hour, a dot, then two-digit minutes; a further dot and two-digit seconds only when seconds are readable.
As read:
2.17
